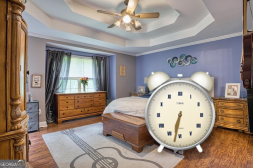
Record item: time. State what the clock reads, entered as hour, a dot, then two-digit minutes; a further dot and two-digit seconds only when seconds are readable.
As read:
6.32
